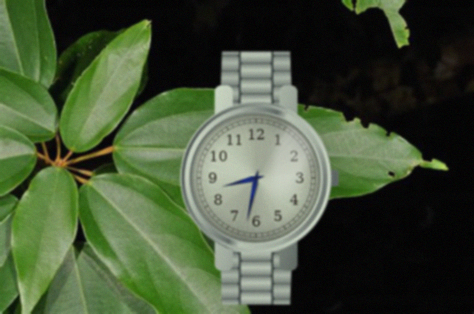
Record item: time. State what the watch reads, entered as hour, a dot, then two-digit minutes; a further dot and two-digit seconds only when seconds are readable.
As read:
8.32
